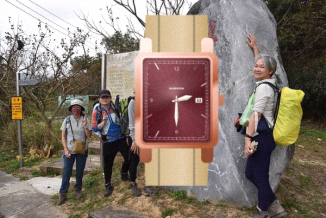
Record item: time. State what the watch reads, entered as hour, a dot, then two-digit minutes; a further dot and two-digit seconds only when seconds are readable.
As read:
2.30
